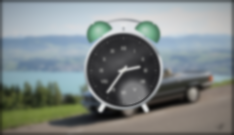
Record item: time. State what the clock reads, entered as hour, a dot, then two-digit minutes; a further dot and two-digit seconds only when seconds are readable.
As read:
2.36
